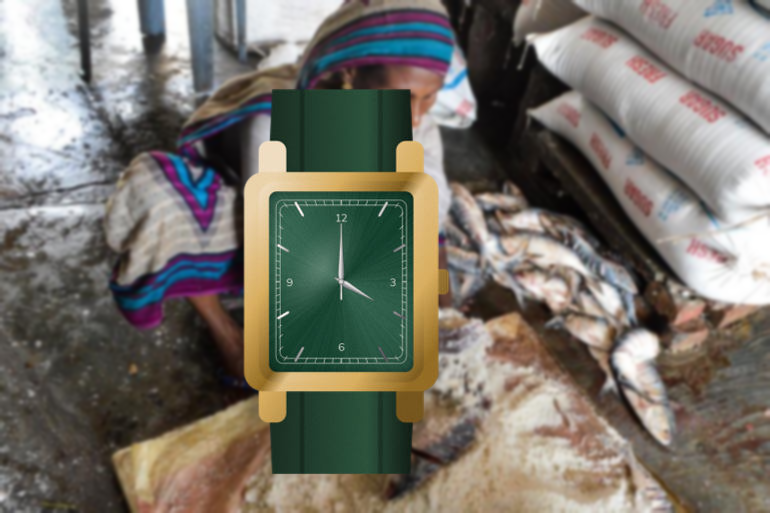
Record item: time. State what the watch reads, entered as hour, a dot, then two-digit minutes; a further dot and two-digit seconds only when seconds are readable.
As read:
4.00.00
